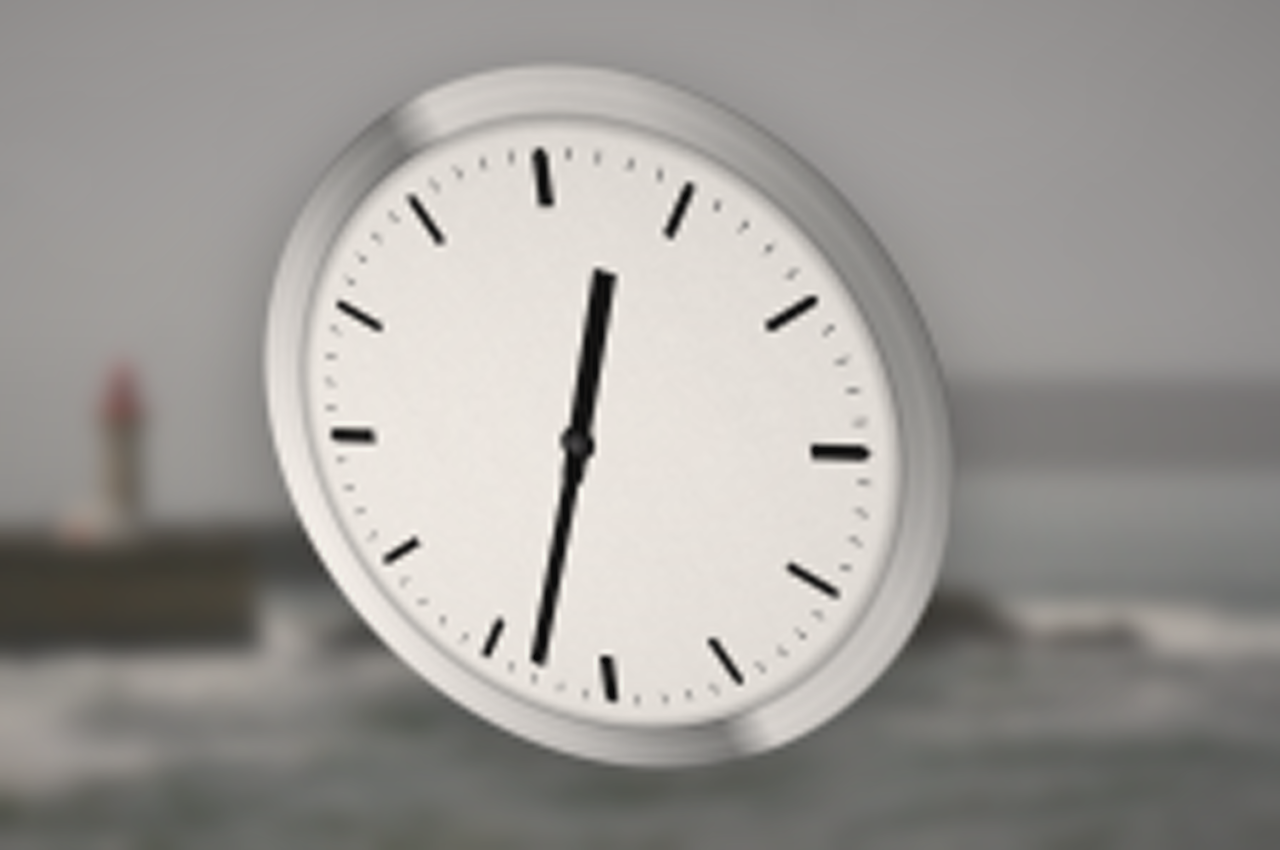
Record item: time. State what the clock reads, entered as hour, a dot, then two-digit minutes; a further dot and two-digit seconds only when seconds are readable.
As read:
12.33
